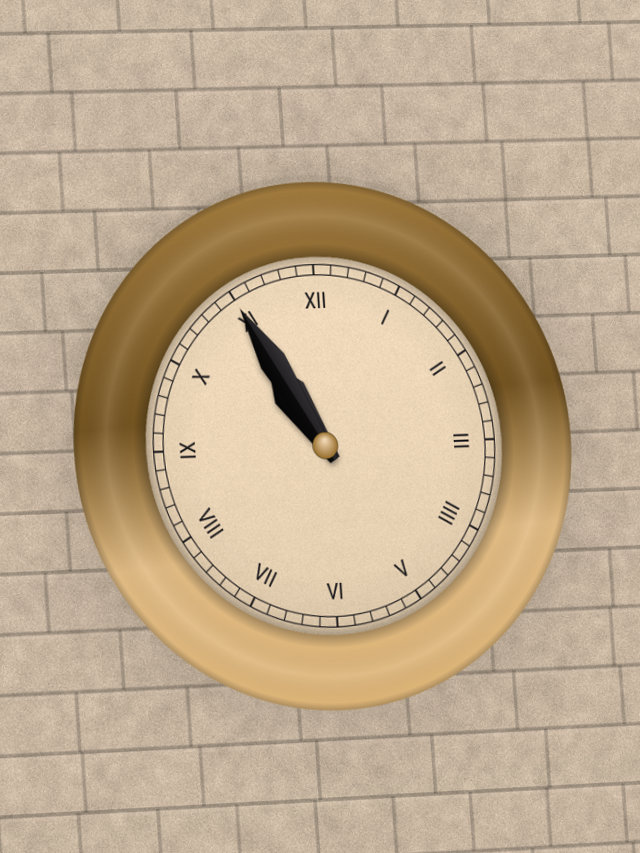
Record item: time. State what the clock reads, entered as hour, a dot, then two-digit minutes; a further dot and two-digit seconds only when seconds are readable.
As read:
10.55
